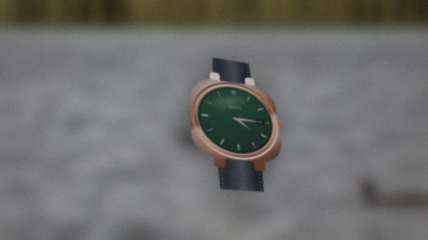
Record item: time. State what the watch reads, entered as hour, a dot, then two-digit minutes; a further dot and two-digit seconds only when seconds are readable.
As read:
4.15
